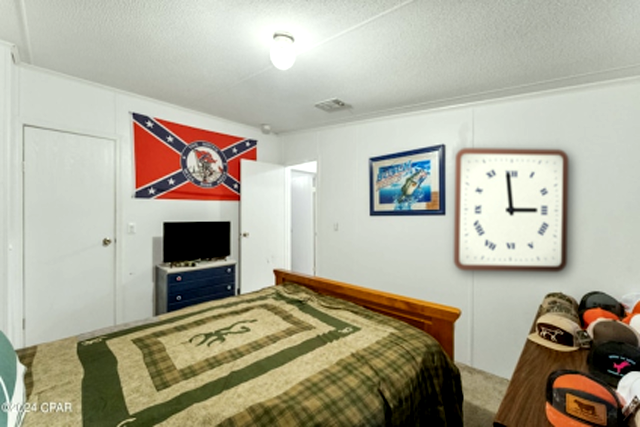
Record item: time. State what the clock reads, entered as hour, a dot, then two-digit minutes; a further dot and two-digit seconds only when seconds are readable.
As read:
2.59
